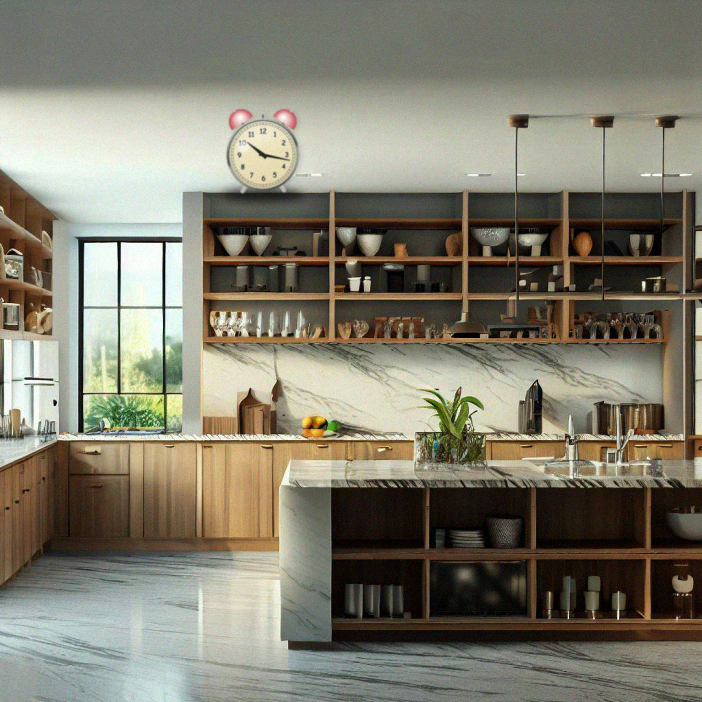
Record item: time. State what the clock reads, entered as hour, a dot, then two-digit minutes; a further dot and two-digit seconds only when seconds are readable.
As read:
10.17
